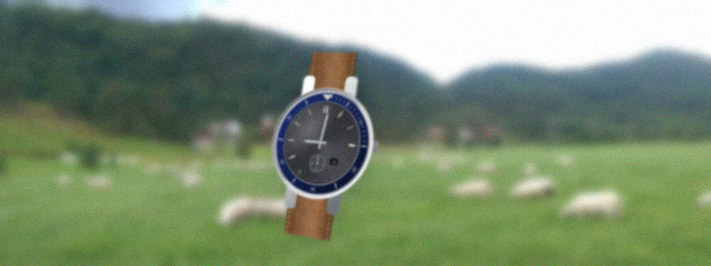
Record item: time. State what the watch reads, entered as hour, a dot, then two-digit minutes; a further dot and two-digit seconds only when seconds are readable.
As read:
9.01
